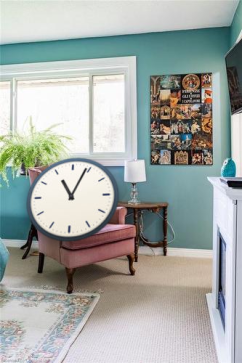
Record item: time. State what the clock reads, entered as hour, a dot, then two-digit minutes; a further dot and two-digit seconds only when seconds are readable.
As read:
11.04
